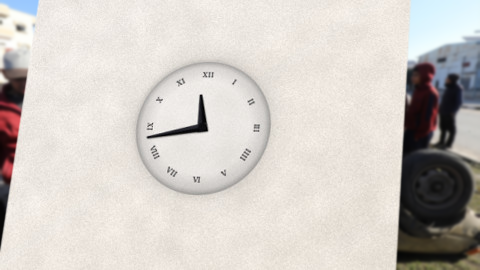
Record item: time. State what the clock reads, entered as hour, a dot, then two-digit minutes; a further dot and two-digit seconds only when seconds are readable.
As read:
11.43
